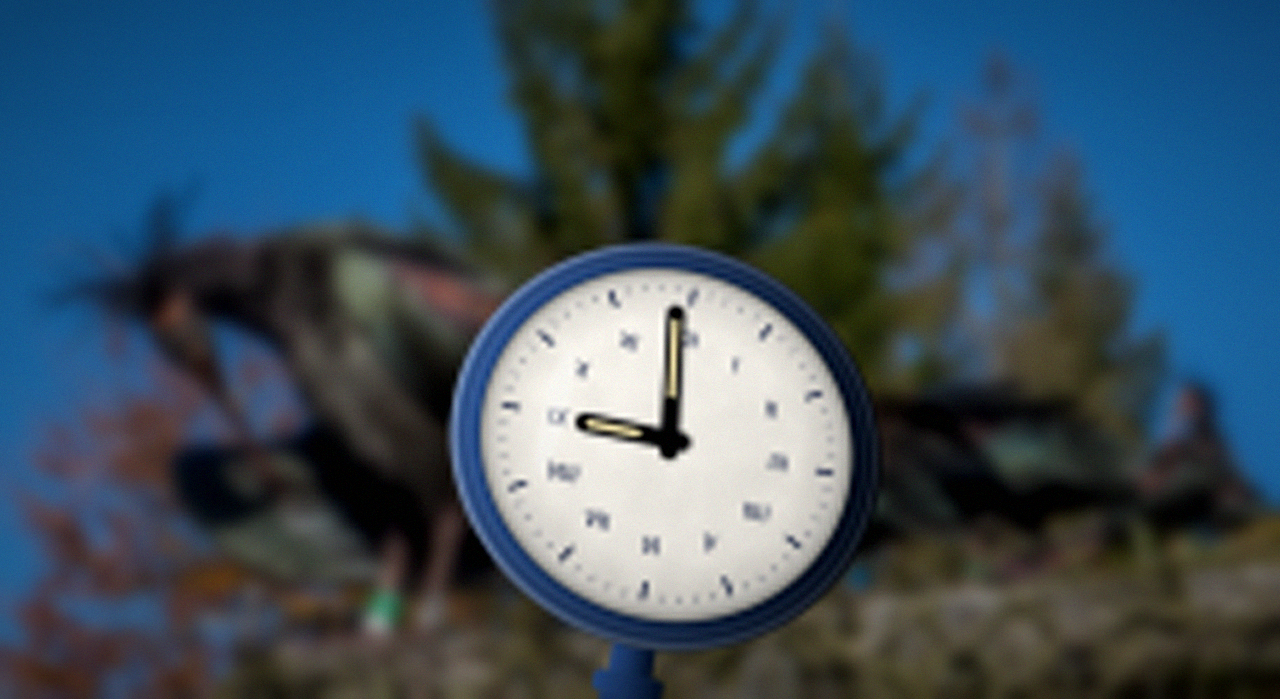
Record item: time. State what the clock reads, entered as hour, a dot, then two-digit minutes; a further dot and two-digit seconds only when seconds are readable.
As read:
8.59
